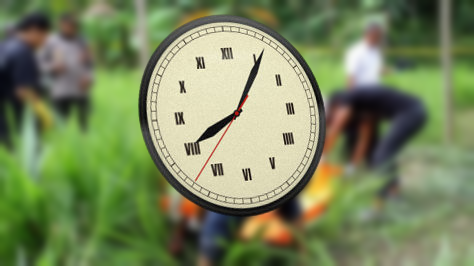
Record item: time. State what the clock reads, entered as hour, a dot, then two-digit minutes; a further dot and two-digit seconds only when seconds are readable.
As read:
8.05.37
